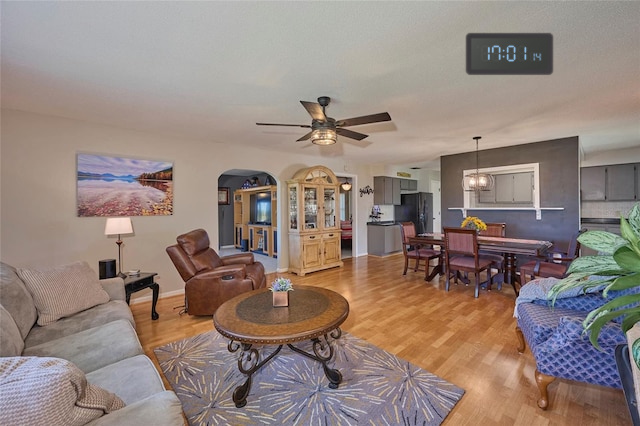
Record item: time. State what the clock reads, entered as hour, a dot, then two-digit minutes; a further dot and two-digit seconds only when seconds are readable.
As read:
17.01.14
